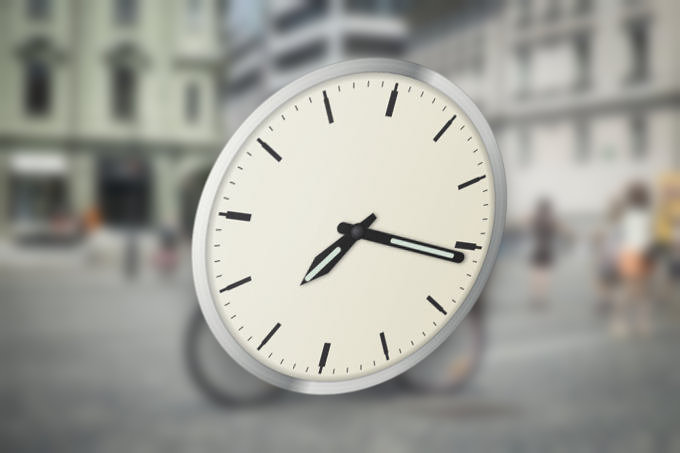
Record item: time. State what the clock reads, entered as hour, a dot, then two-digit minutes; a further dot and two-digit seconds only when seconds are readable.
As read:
7.16
